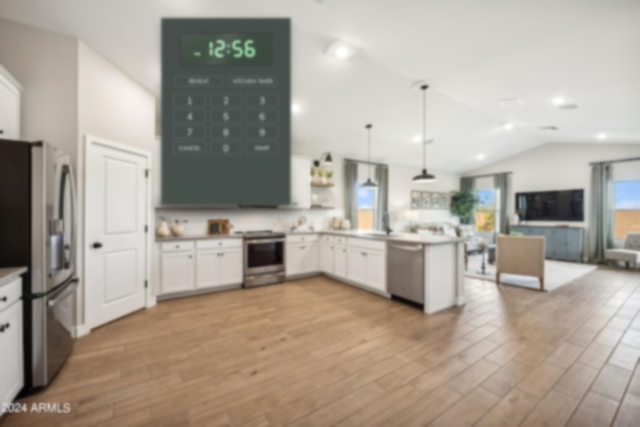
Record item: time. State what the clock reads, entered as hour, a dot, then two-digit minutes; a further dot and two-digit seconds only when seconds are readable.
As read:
12.56
